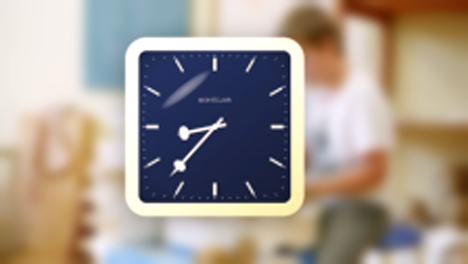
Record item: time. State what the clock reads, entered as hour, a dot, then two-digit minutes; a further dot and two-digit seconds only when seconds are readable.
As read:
8.37
